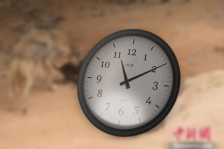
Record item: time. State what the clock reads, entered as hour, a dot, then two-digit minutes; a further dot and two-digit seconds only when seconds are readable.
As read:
11.10
